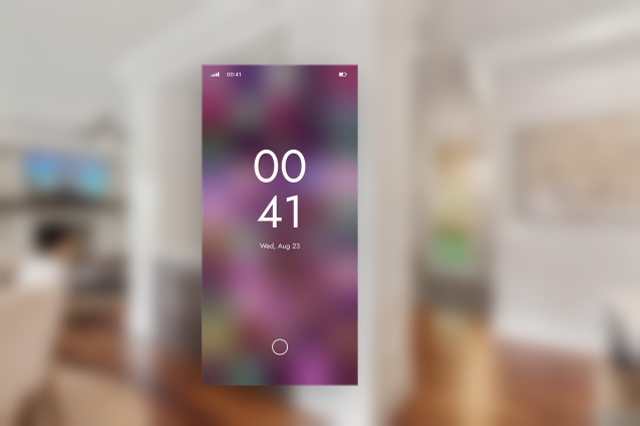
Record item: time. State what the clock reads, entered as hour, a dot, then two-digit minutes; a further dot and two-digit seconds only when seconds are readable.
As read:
0.41
